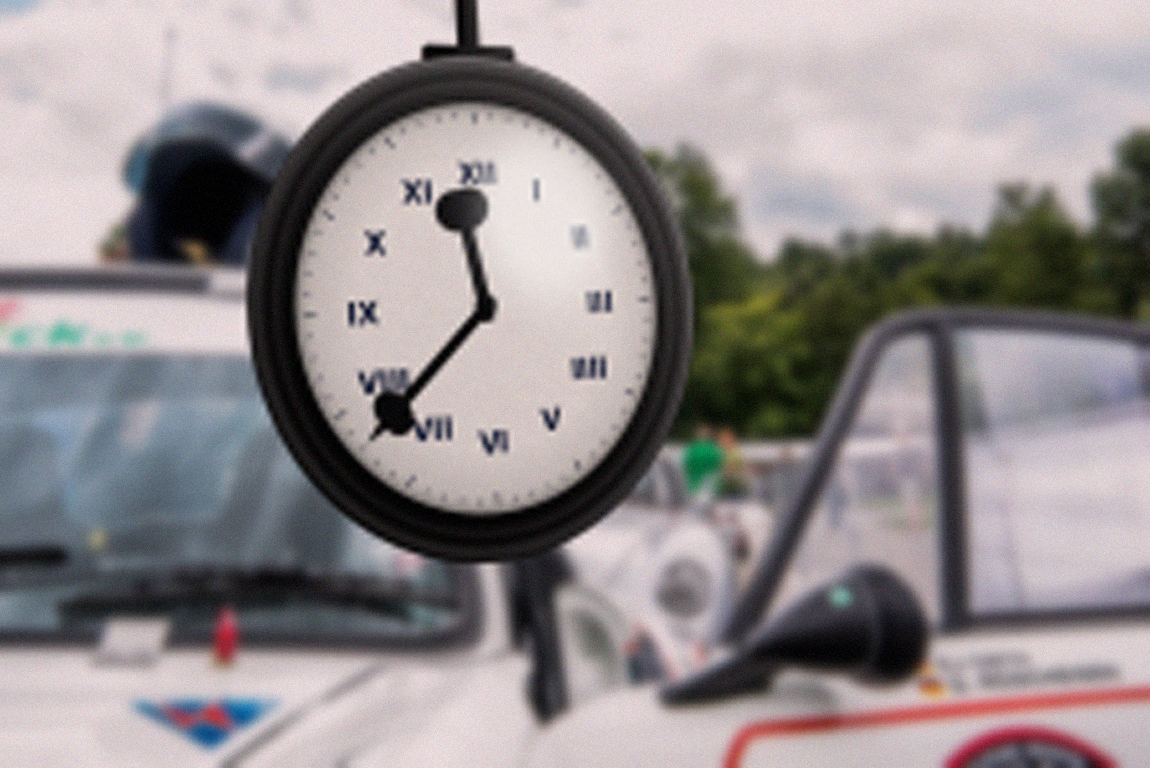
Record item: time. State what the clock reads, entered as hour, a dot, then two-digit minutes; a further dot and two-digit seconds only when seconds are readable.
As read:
11.38
